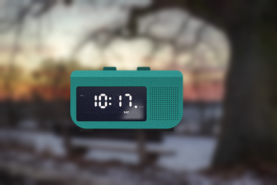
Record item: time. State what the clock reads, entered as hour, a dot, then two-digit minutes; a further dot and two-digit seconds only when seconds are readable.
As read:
10.17
